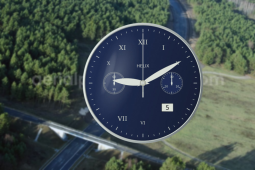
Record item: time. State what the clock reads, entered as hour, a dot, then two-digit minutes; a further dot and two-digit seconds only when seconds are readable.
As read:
9.10
